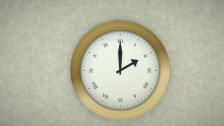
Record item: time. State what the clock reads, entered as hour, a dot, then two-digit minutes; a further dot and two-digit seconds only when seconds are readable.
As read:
2.00
